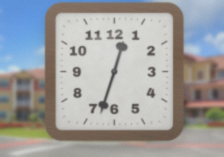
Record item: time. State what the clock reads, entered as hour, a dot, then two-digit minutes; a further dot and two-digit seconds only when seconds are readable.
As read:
12.33
